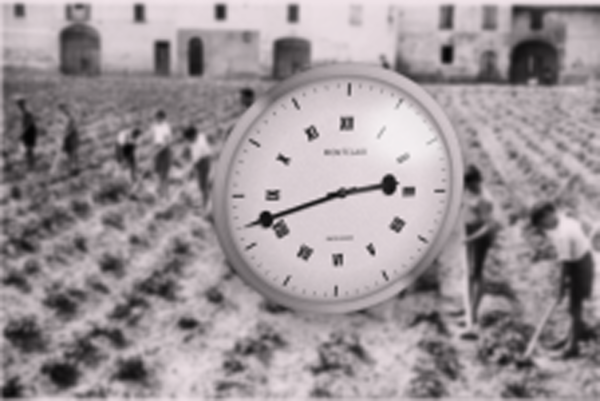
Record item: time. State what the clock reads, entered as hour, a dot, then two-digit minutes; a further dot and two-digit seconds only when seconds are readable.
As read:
2.42
